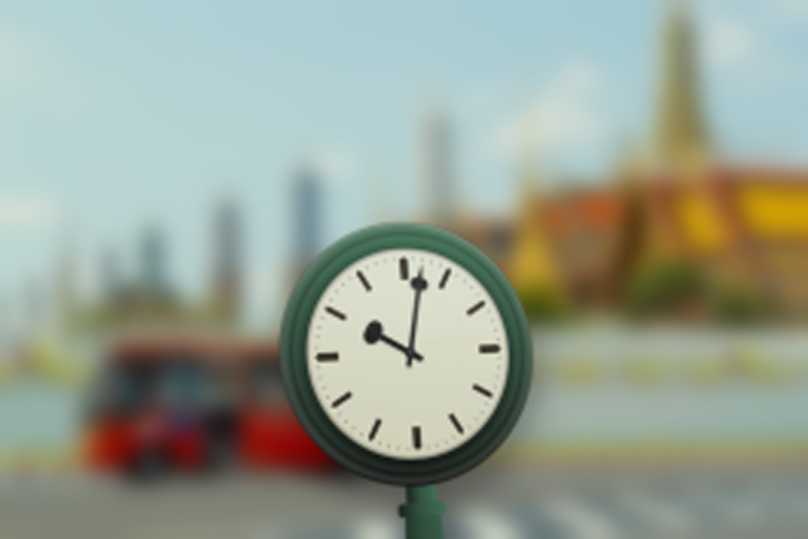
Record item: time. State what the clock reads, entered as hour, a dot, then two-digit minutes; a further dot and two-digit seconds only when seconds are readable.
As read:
10.02
